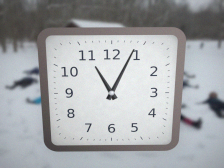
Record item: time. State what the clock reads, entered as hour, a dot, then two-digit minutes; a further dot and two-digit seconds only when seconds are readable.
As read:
11.04
